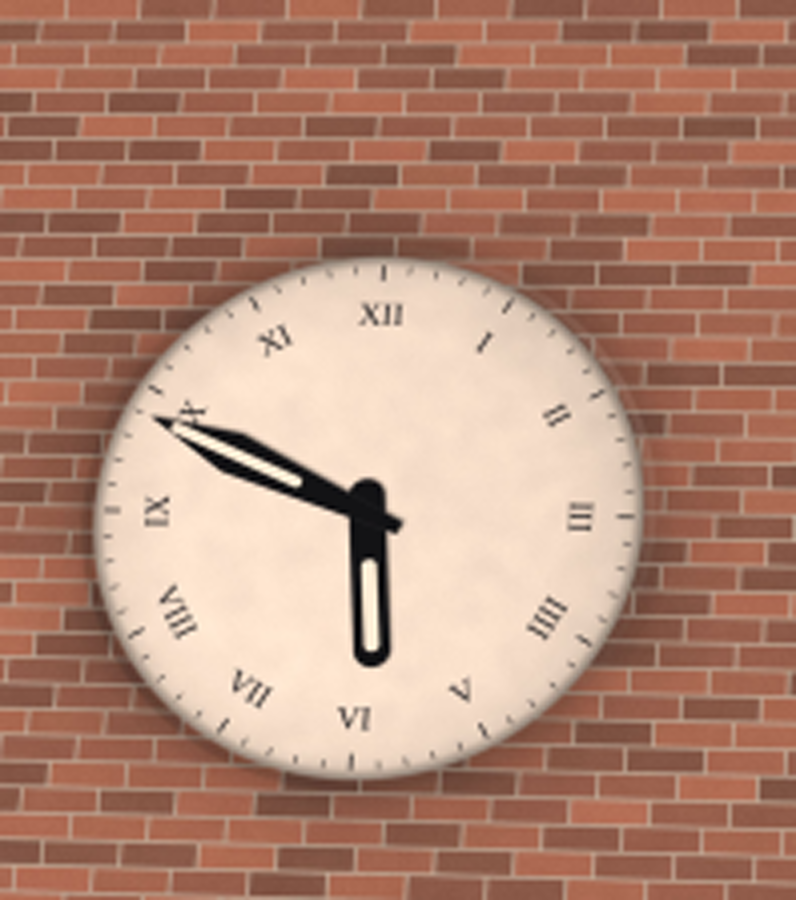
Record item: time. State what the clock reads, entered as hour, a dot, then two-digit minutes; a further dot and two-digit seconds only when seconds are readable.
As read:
5.49
